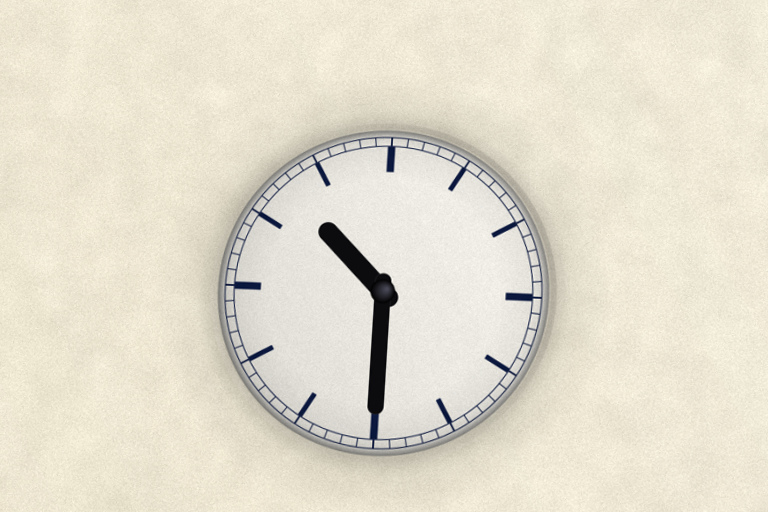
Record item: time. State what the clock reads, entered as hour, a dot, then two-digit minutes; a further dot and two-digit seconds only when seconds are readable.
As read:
10.30
